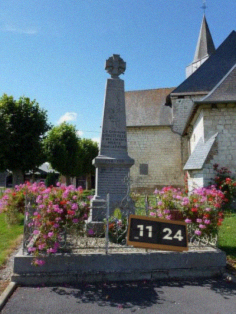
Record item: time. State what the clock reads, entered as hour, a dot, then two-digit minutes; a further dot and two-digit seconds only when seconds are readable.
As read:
11.24
